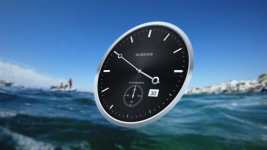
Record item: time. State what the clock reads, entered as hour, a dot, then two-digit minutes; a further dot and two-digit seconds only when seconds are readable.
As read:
3.50
